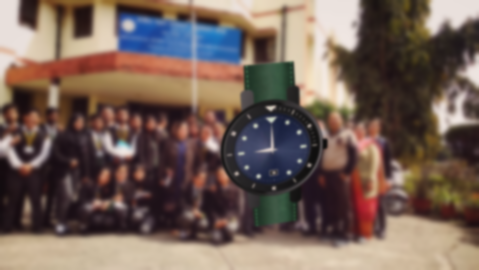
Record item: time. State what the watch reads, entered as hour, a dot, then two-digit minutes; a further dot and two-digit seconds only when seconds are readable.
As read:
9.00
